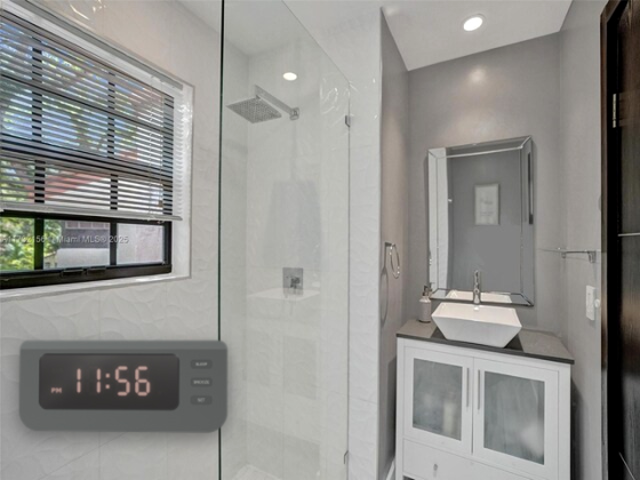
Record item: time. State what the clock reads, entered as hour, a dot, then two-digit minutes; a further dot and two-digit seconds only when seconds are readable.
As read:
11.56
